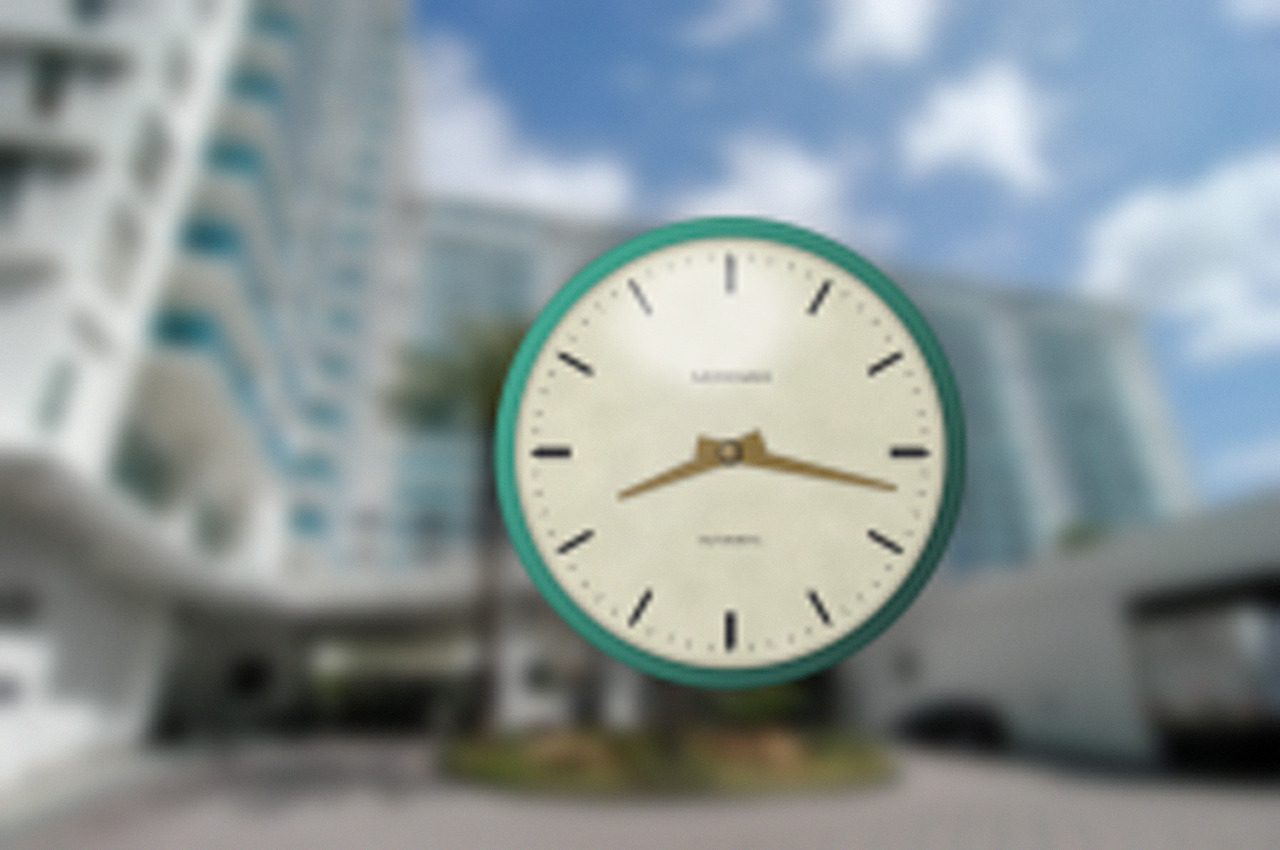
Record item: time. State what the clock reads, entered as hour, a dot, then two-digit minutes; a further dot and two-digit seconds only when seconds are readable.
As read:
8.17
